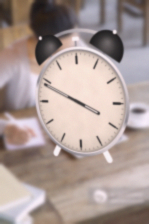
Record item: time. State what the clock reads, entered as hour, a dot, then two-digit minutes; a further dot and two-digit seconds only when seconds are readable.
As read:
3.49
